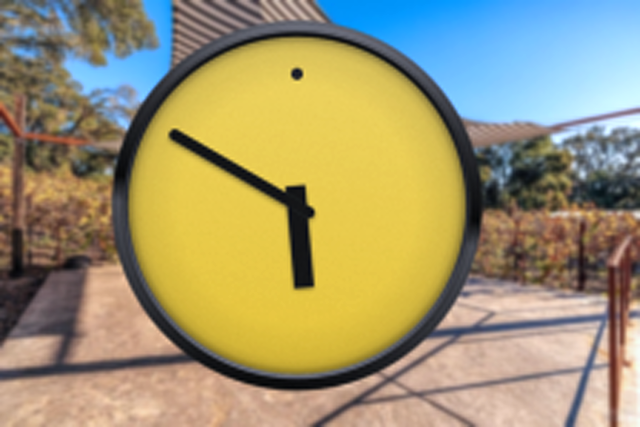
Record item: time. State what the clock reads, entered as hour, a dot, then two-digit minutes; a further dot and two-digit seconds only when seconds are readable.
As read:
5.50
